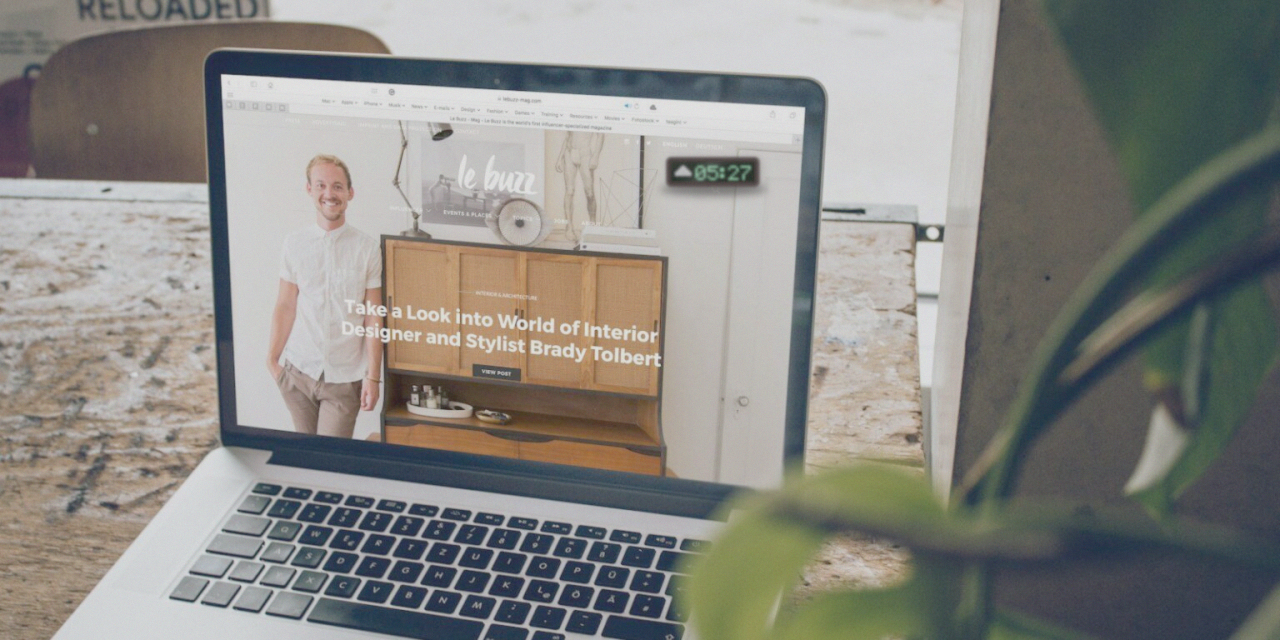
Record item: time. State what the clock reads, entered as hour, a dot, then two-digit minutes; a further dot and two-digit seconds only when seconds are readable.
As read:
5.27
